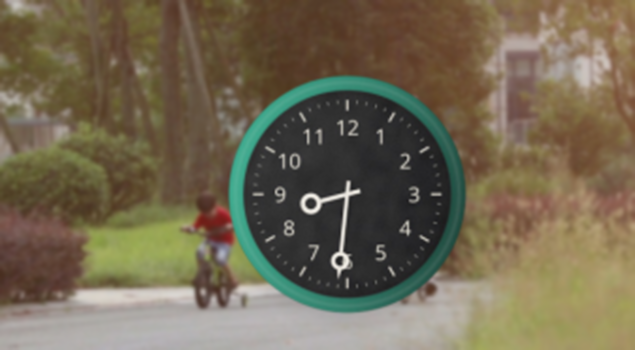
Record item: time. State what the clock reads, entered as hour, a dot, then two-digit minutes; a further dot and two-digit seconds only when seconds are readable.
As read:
8.31
